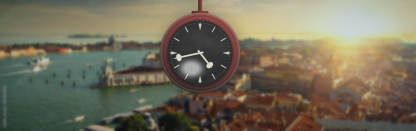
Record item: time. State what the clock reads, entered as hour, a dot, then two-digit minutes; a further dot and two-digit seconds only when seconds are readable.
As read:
4.43
